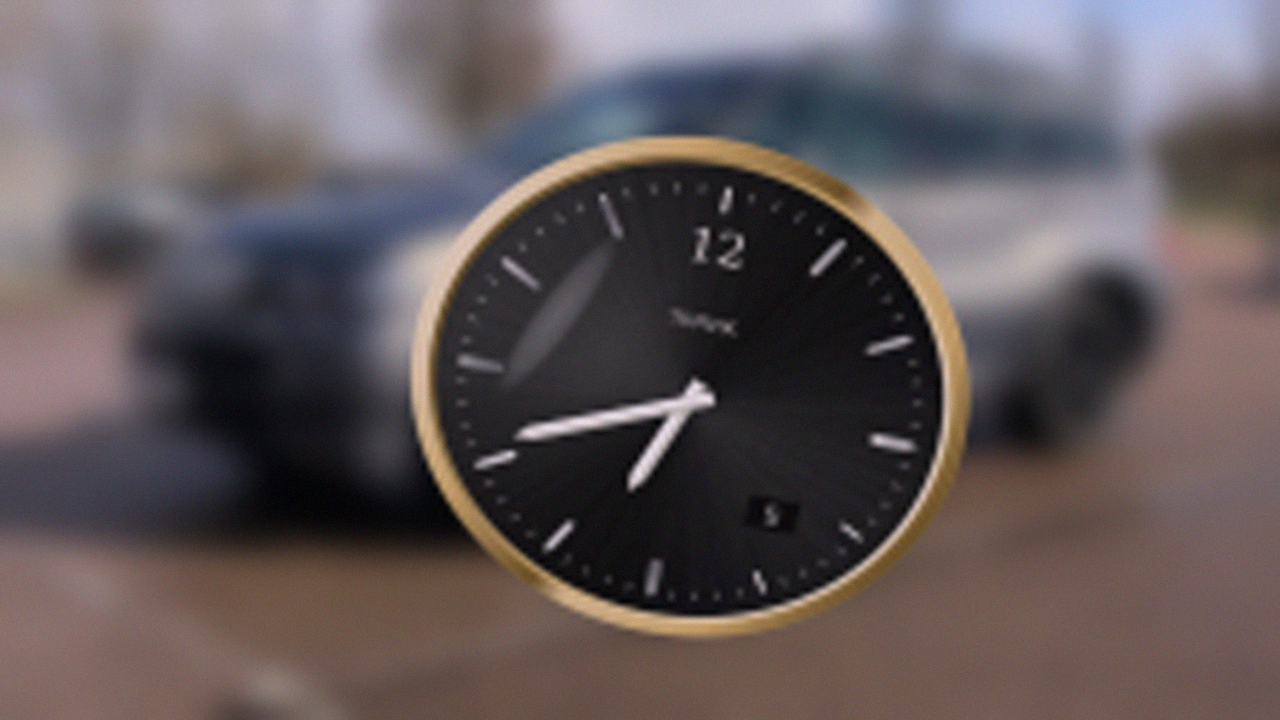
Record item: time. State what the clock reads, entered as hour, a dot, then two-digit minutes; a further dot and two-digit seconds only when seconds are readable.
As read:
6.41
